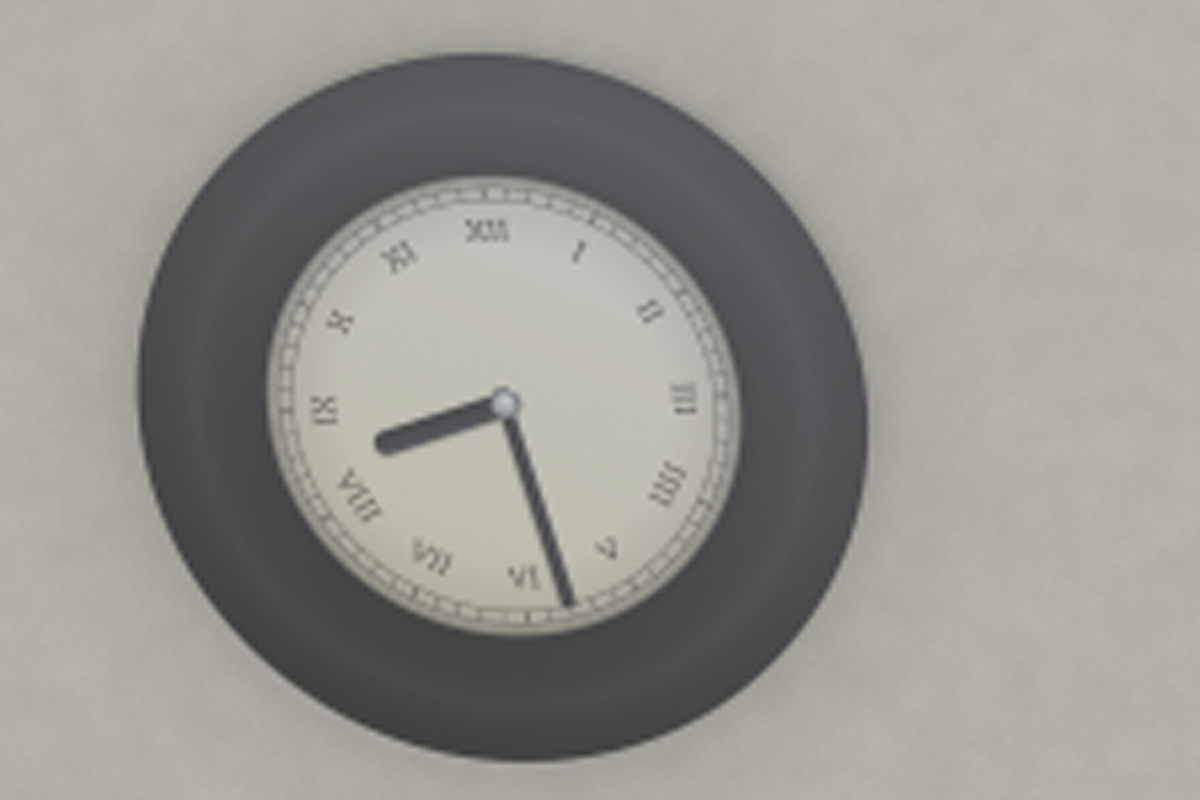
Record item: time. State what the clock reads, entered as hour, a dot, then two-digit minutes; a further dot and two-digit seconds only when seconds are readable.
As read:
8.28
